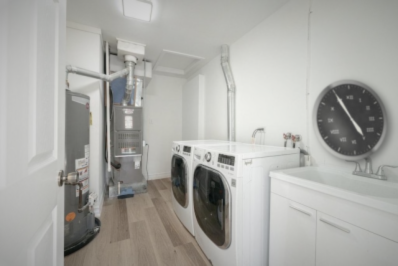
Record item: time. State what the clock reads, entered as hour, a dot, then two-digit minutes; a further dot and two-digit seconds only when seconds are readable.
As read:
4.55
